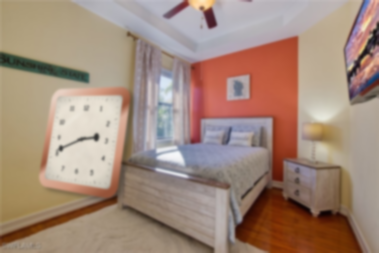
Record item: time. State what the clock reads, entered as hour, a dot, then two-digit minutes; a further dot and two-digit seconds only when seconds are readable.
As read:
2.41
